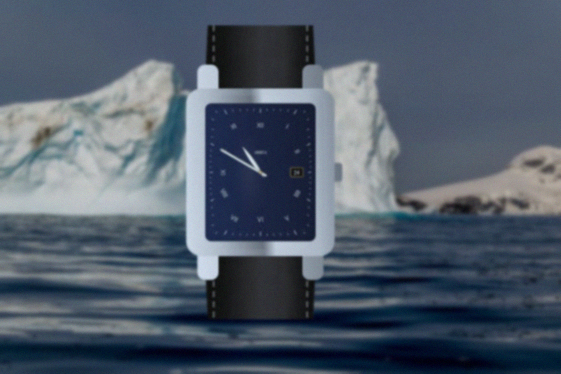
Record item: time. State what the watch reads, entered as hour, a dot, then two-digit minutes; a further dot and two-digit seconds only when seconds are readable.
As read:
10.50
